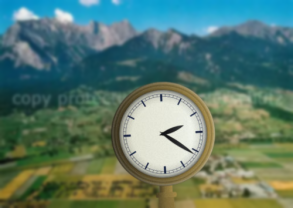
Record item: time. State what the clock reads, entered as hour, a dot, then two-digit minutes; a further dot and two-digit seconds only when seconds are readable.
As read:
2.21
